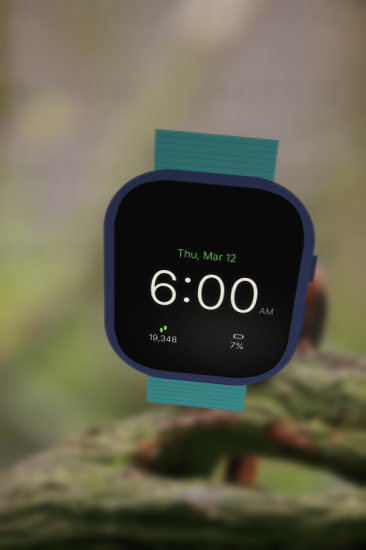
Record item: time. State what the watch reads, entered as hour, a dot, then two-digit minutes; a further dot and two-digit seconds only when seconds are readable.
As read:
6.00
